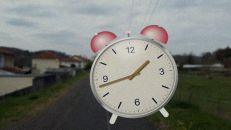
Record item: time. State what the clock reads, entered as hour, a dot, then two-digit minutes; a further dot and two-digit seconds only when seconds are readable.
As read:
1.43
